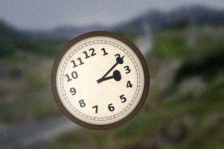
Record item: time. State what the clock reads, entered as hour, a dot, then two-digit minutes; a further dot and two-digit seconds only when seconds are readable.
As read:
3.11
